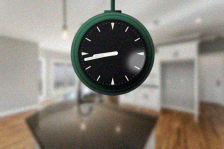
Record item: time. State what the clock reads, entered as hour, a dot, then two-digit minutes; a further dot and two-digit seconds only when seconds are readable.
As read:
8.43
